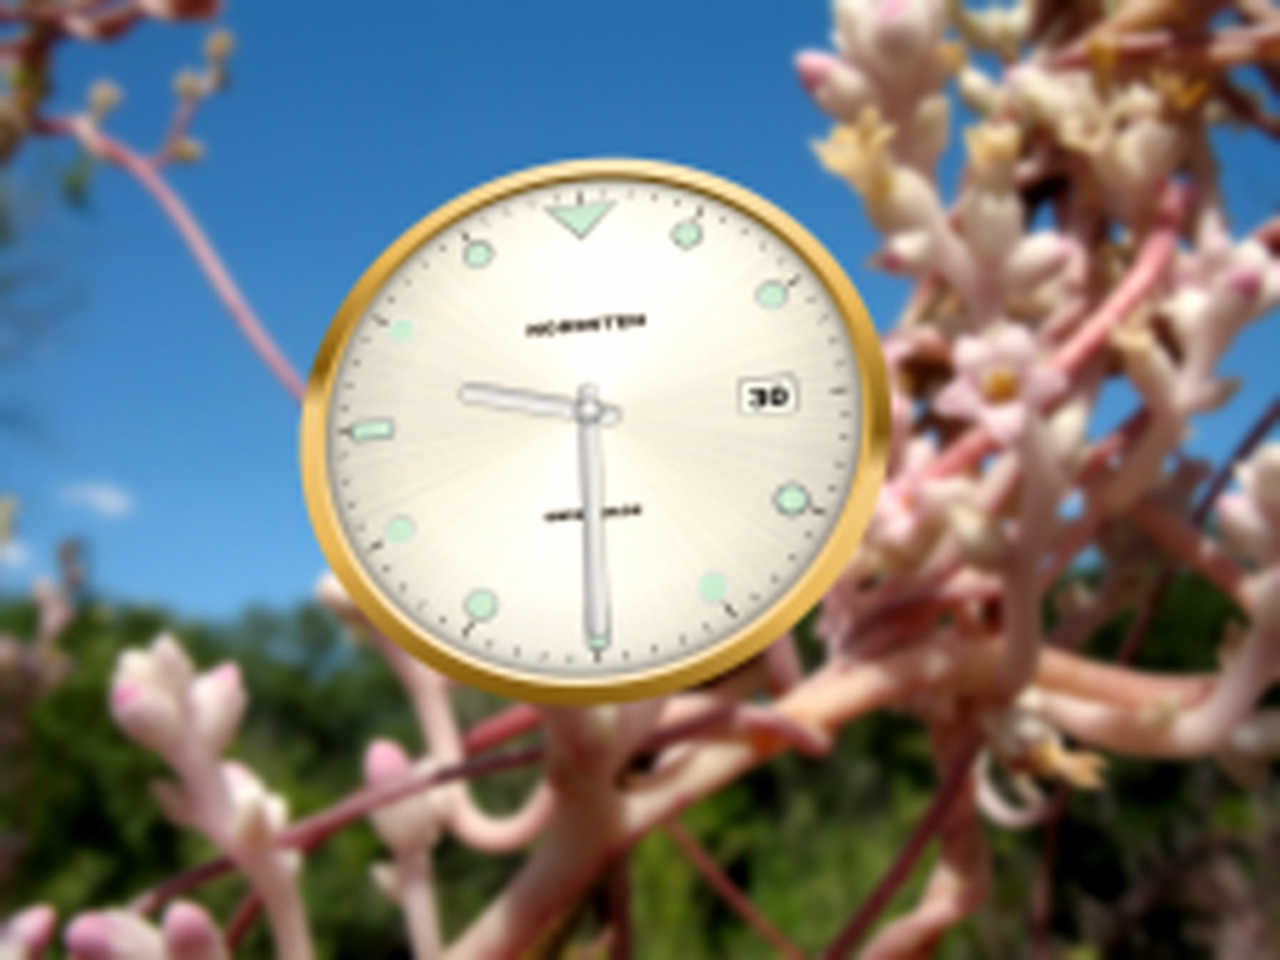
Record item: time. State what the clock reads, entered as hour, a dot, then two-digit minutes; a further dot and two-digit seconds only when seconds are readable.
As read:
9.30
